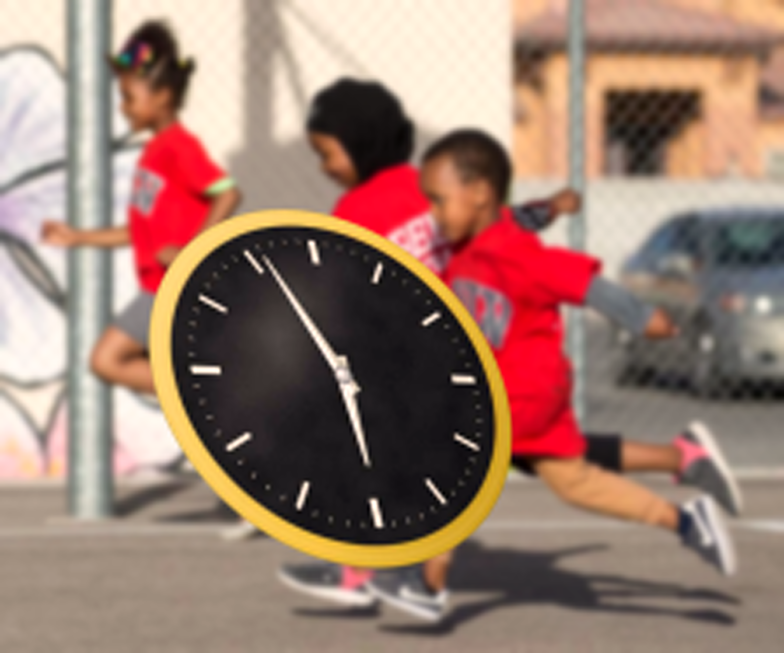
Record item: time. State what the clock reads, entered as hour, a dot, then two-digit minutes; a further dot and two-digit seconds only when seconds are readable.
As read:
5.56
